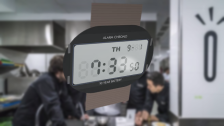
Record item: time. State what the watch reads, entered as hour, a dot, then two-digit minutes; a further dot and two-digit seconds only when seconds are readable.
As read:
7.33.50
